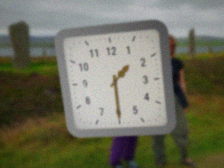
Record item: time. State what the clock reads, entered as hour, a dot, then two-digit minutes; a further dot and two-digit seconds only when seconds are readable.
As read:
1.30
